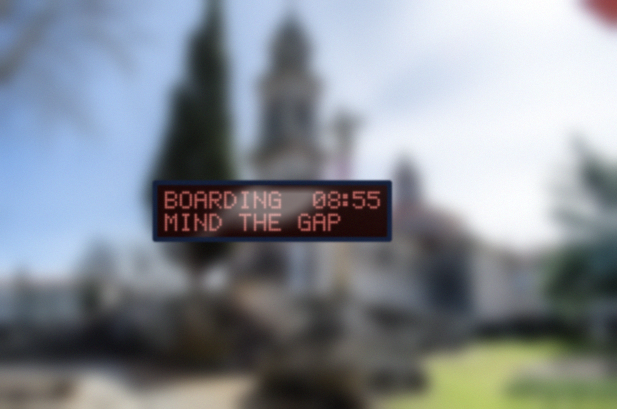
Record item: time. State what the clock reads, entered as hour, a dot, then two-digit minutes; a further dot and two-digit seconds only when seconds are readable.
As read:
8.55
